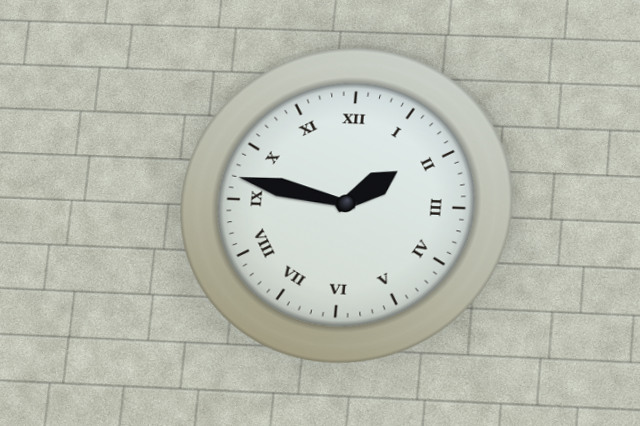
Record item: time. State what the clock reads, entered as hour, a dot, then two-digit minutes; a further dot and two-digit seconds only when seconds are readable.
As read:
1.47
